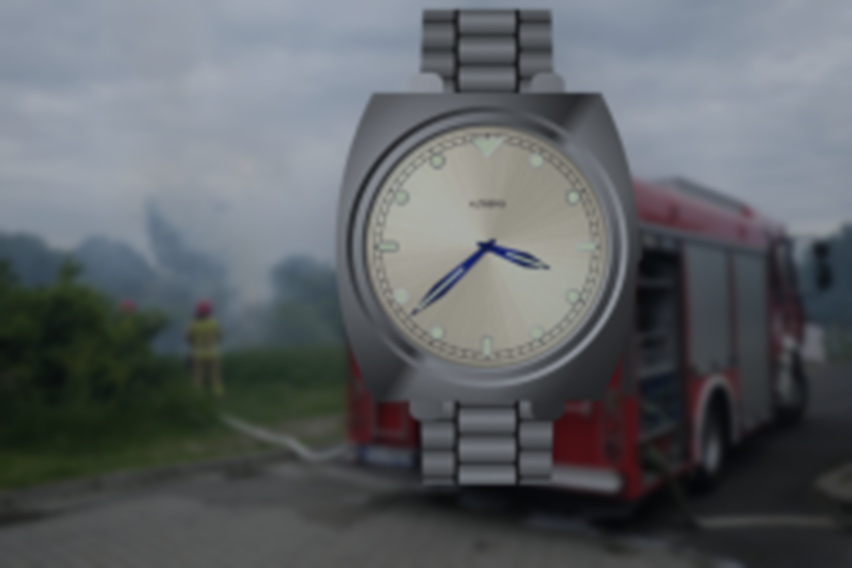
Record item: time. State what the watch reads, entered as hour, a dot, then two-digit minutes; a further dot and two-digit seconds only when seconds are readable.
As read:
3.38
